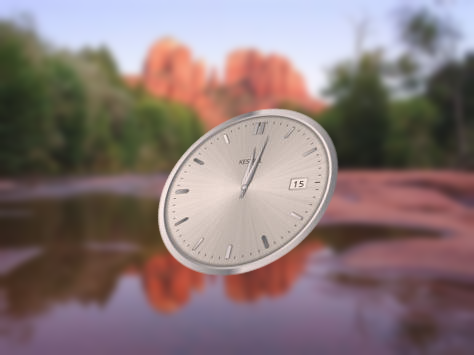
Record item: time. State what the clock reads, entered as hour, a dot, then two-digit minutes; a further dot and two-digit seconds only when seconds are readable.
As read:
12.02
